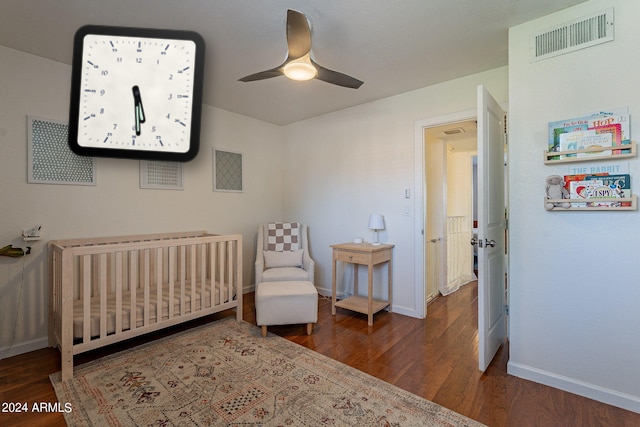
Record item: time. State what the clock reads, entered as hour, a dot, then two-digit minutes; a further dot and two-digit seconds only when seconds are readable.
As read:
5.29
